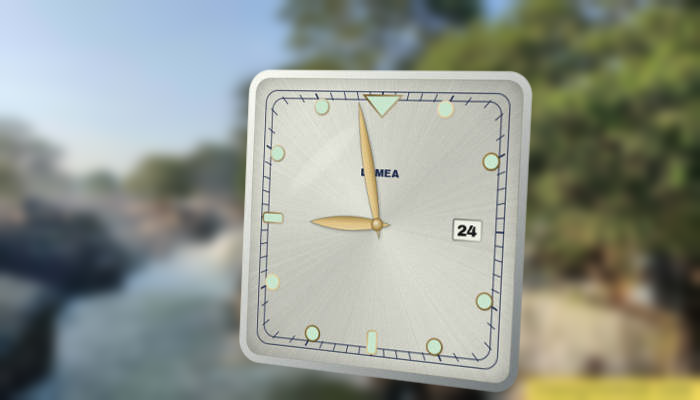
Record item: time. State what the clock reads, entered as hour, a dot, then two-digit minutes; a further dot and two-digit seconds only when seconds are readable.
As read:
8.58
